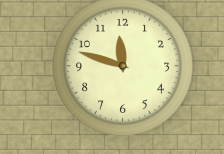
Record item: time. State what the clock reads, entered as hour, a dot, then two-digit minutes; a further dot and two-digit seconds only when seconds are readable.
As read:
11.48
